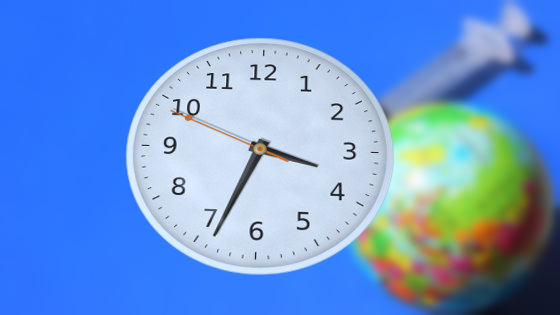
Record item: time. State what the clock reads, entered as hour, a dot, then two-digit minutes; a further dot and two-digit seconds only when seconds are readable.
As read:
3.33.49
